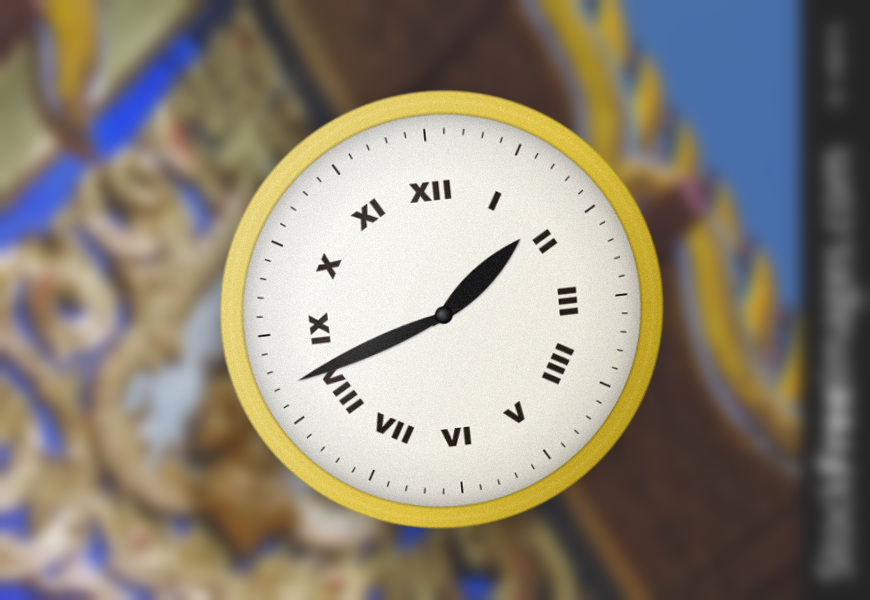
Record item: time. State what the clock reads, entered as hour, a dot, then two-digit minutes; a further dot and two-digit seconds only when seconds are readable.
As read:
1.42
